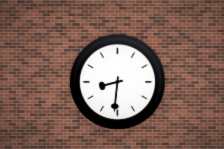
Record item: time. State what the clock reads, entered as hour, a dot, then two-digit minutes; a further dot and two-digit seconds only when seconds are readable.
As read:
8.31
